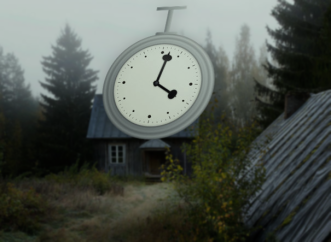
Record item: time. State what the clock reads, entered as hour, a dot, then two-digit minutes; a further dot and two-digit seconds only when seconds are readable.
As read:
4.02
